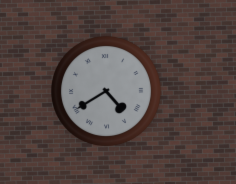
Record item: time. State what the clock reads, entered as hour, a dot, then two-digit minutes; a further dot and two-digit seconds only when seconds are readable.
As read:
4.40
